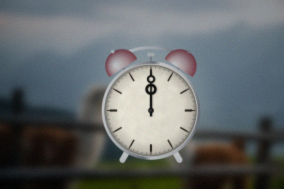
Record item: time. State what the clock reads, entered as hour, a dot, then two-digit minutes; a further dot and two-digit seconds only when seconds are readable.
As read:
12.00
